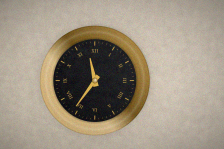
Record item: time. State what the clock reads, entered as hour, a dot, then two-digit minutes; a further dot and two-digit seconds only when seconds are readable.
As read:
11.36
